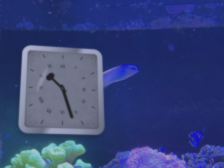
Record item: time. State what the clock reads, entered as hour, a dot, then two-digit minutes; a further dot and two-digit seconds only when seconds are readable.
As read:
10.27
